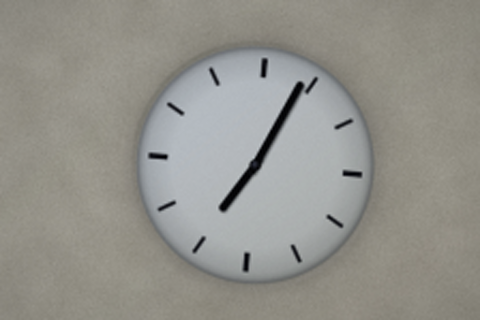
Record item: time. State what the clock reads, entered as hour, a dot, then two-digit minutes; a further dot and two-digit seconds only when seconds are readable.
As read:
7.04
